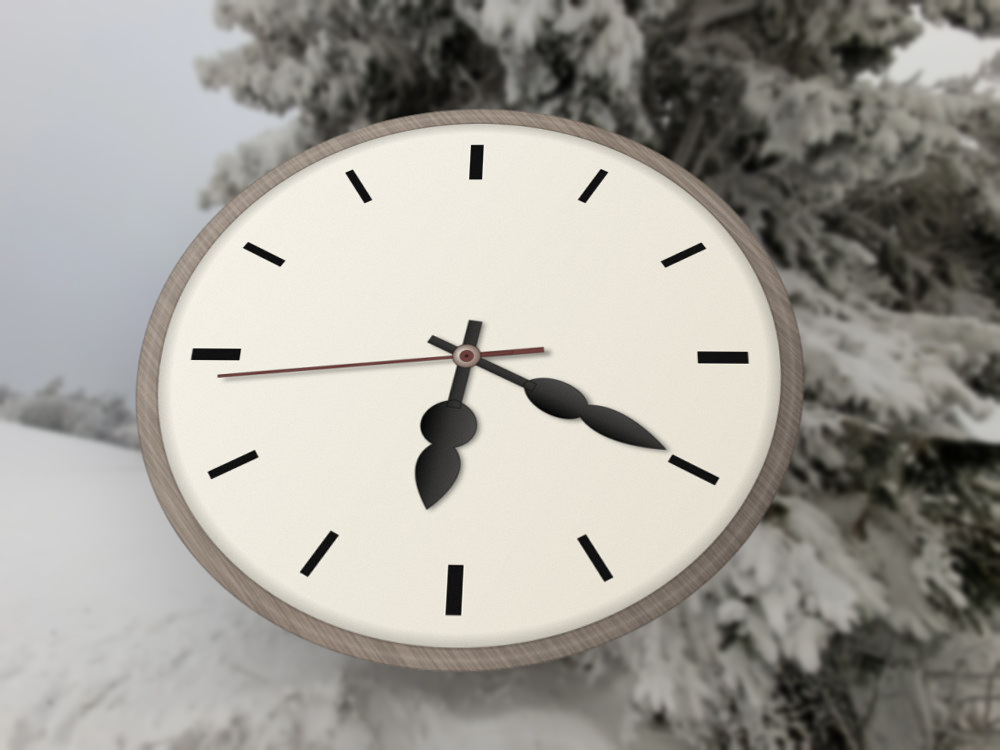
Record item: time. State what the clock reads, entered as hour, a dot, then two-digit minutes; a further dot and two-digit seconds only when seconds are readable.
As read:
6.19.44
